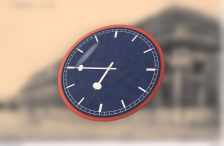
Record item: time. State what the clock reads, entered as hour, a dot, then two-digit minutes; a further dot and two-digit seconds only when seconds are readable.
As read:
6.45
